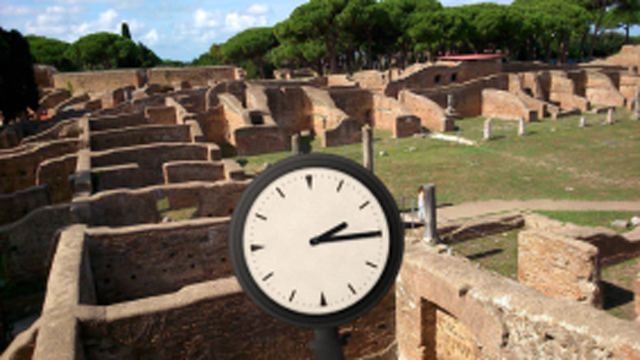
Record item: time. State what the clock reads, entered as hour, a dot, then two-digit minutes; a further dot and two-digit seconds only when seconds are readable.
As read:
2.15
